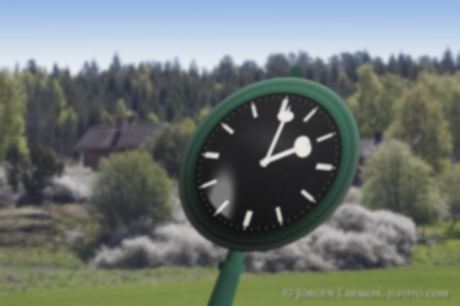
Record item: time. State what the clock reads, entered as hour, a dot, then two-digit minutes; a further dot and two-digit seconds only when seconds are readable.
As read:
2.01
